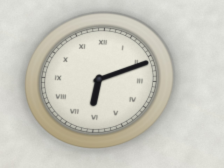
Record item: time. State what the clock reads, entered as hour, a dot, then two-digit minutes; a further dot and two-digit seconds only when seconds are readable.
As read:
6.11
